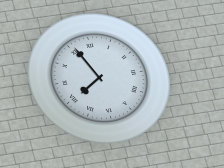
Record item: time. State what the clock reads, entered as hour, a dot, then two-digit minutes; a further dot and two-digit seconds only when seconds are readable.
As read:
7.56
